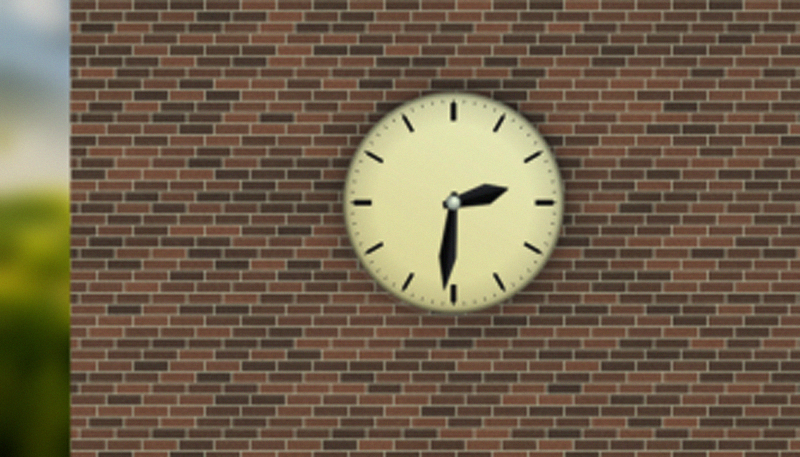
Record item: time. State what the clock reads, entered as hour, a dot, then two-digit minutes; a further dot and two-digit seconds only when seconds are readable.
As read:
2.31
